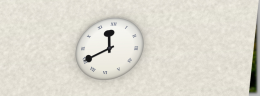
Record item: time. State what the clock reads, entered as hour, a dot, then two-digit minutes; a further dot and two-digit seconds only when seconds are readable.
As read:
11.40
